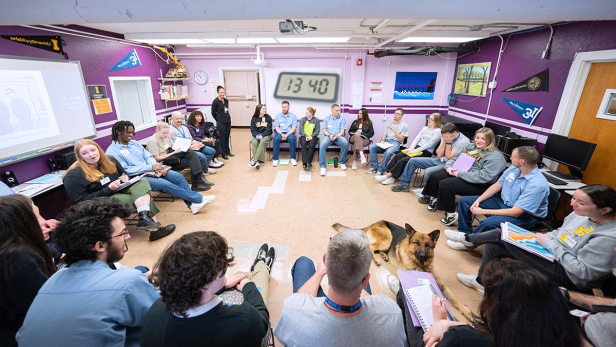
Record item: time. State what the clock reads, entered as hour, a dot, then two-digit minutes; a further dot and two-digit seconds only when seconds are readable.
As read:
13.40
